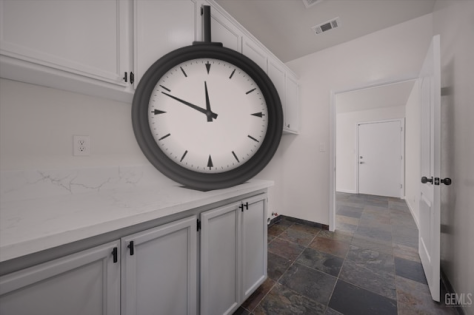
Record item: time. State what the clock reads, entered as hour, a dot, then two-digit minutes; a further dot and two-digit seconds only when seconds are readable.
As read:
11.49
